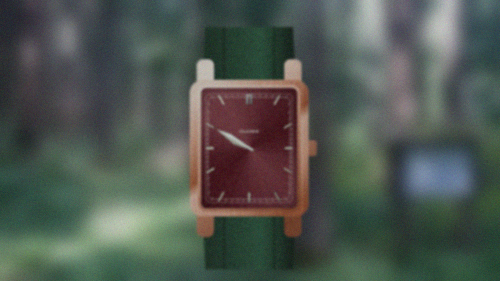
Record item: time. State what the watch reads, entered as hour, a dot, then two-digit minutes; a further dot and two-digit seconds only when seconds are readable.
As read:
9.50
